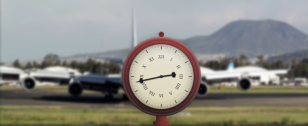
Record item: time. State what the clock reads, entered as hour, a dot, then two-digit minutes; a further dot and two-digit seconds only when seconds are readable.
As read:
2.43
